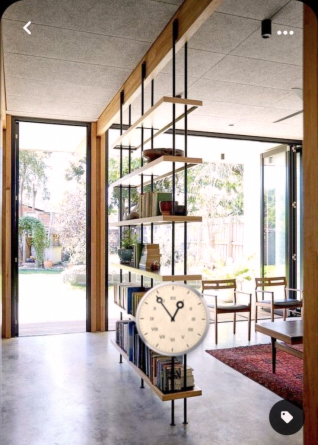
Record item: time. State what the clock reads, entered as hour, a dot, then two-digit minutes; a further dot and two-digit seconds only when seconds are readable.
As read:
12.54
